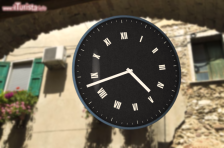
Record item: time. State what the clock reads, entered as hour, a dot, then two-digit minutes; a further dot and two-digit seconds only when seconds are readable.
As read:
4.43
